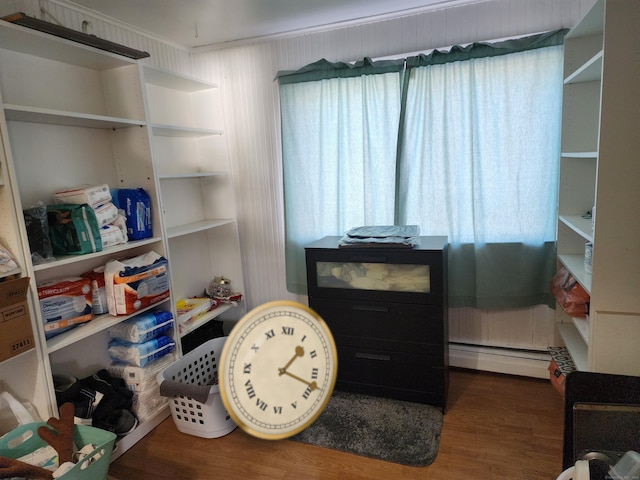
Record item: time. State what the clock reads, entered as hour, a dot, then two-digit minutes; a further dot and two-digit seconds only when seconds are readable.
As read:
1.18
